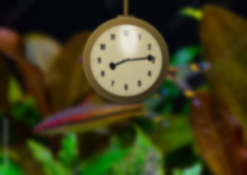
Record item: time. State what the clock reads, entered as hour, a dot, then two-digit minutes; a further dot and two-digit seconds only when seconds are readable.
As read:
8.14
